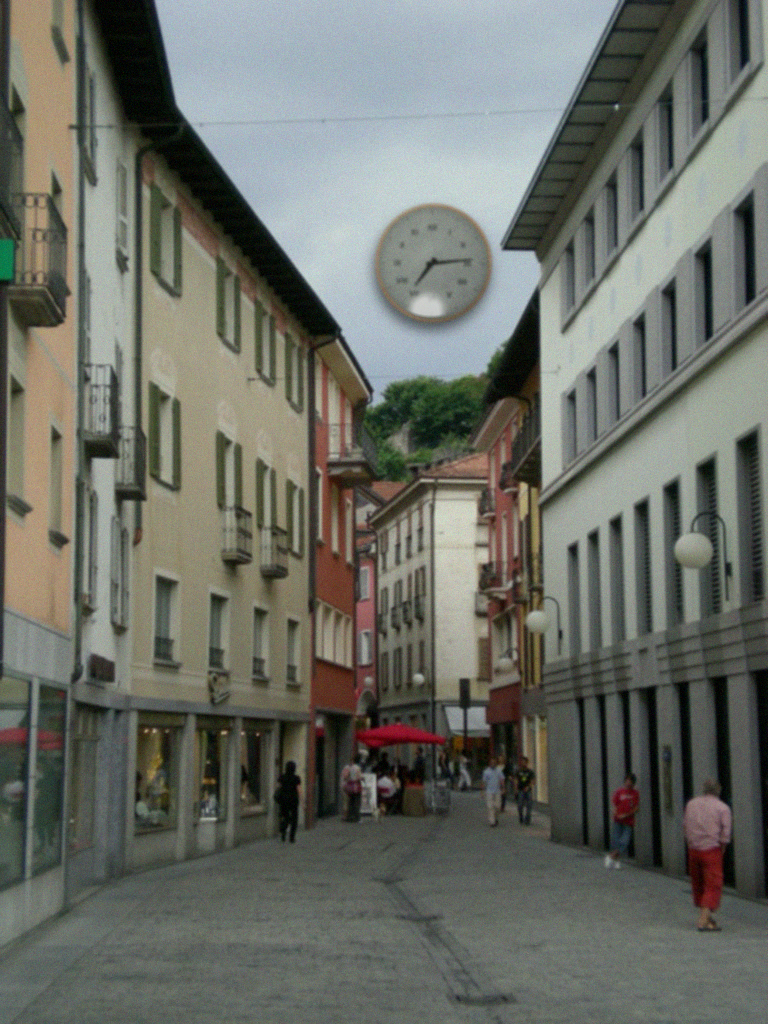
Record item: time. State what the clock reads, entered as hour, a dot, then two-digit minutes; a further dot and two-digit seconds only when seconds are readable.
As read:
7.14
